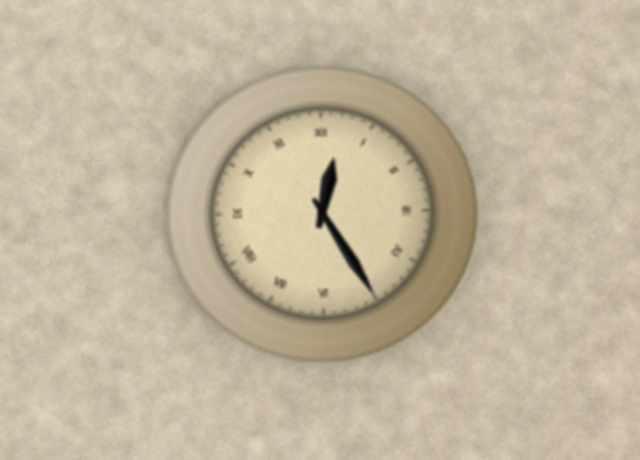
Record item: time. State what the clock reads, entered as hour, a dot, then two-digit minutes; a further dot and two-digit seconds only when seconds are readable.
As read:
12.25
